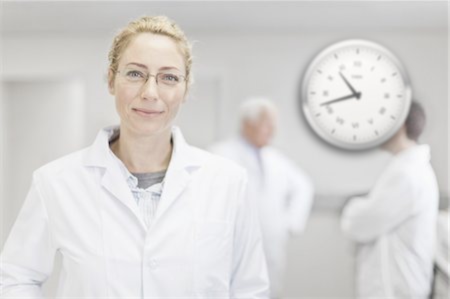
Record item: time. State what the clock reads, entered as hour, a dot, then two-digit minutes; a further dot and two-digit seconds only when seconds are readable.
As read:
10.42
